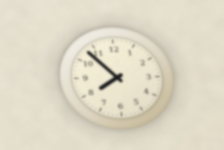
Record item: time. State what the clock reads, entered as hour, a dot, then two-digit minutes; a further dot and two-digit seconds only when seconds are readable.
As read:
7.53
